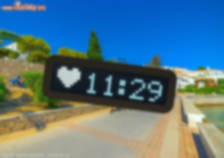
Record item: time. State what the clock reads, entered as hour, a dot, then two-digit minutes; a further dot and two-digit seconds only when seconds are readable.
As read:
11.29
